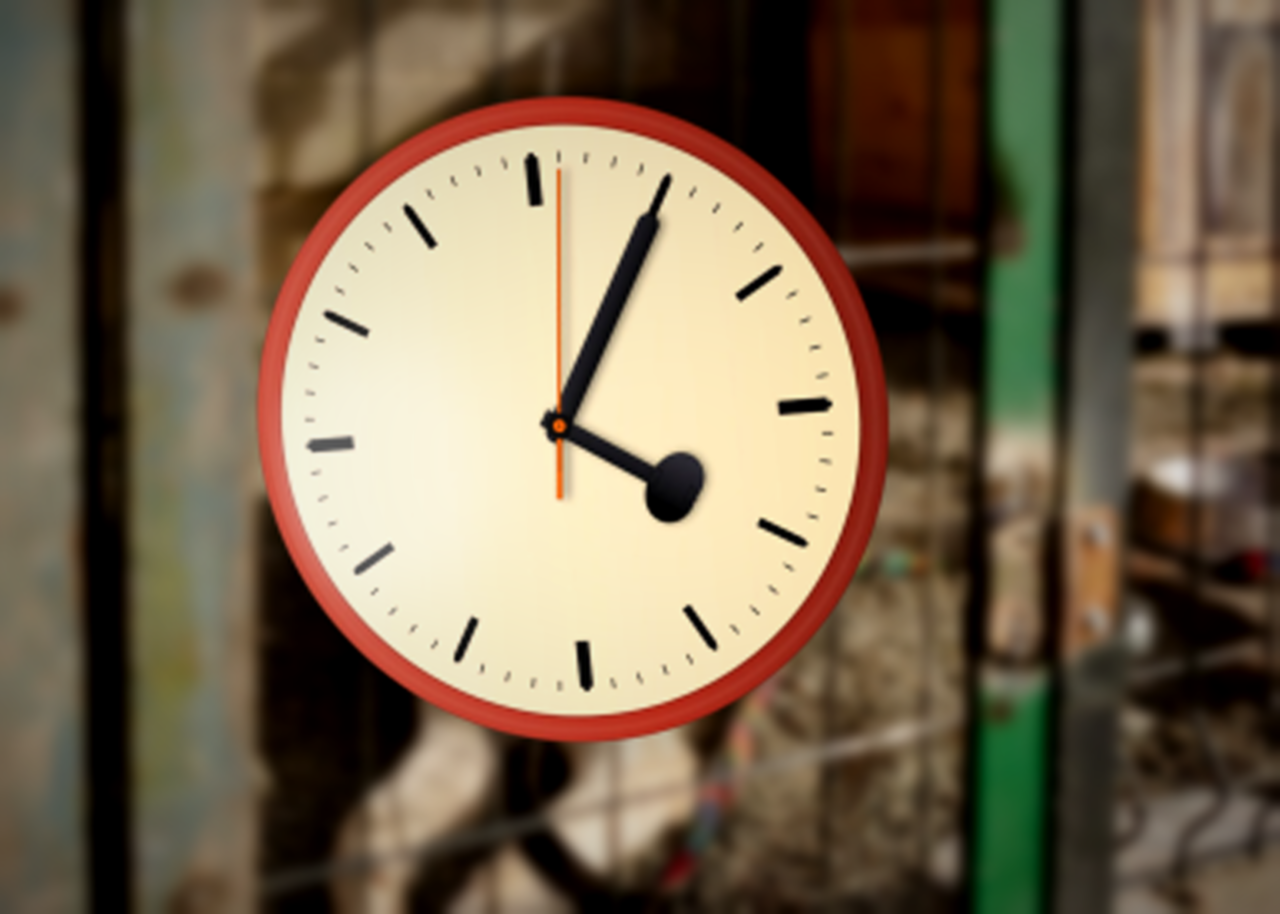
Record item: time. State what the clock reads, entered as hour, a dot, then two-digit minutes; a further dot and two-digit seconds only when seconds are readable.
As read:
4.05.01
